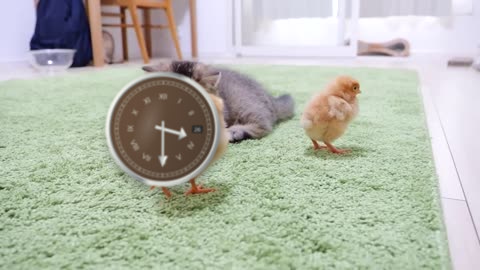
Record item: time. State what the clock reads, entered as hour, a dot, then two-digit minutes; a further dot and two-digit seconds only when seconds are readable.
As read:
3.30
